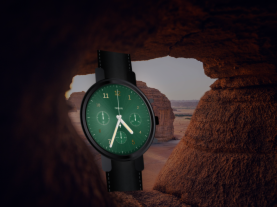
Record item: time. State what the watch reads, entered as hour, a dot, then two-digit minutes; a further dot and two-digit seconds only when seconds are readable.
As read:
4.34
